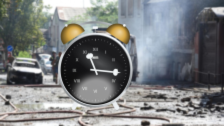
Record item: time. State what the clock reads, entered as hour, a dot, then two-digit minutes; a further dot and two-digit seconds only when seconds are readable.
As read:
11.16
